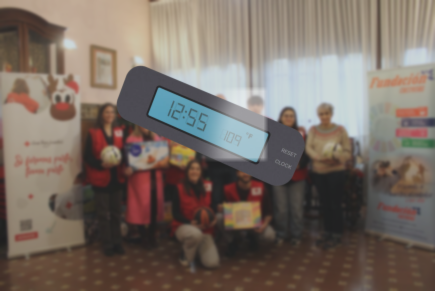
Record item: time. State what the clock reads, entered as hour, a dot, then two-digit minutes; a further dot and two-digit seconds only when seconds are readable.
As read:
12.55
